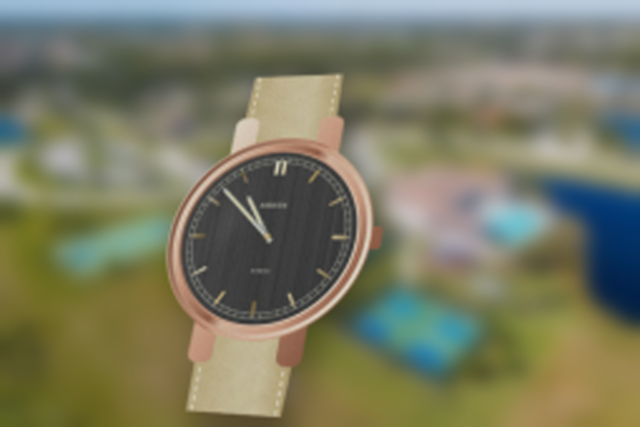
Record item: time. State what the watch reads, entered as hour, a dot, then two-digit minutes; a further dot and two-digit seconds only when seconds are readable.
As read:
10.52
